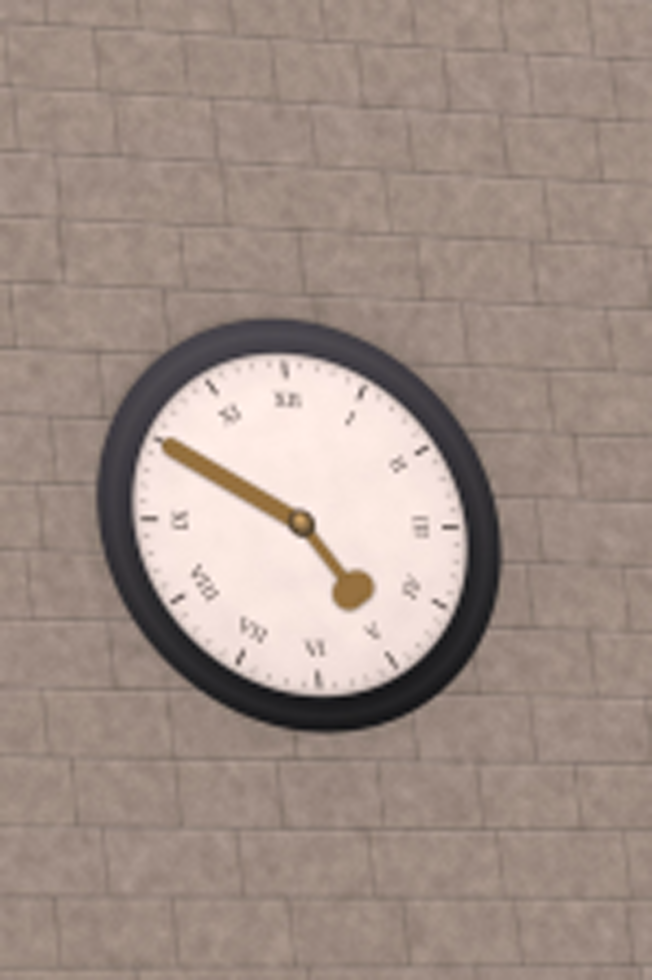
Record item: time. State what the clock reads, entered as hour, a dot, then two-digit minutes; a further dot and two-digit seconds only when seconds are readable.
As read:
4.50
